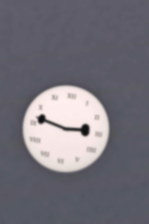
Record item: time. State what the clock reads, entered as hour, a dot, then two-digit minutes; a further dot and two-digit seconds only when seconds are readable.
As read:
2.47
